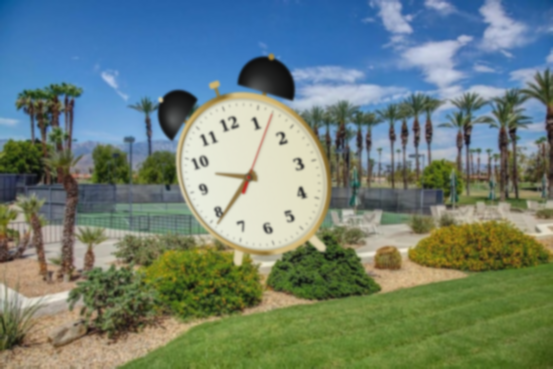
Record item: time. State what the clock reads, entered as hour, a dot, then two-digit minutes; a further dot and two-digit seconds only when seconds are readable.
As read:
9.39.07
